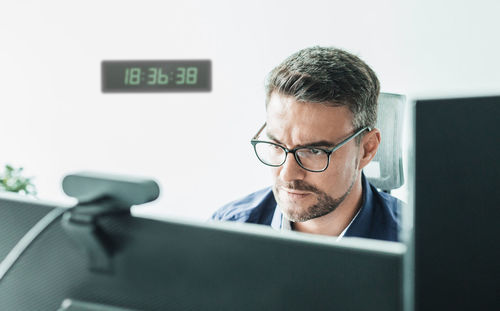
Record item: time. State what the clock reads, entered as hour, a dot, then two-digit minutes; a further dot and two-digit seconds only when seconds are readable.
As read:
18.36.38
